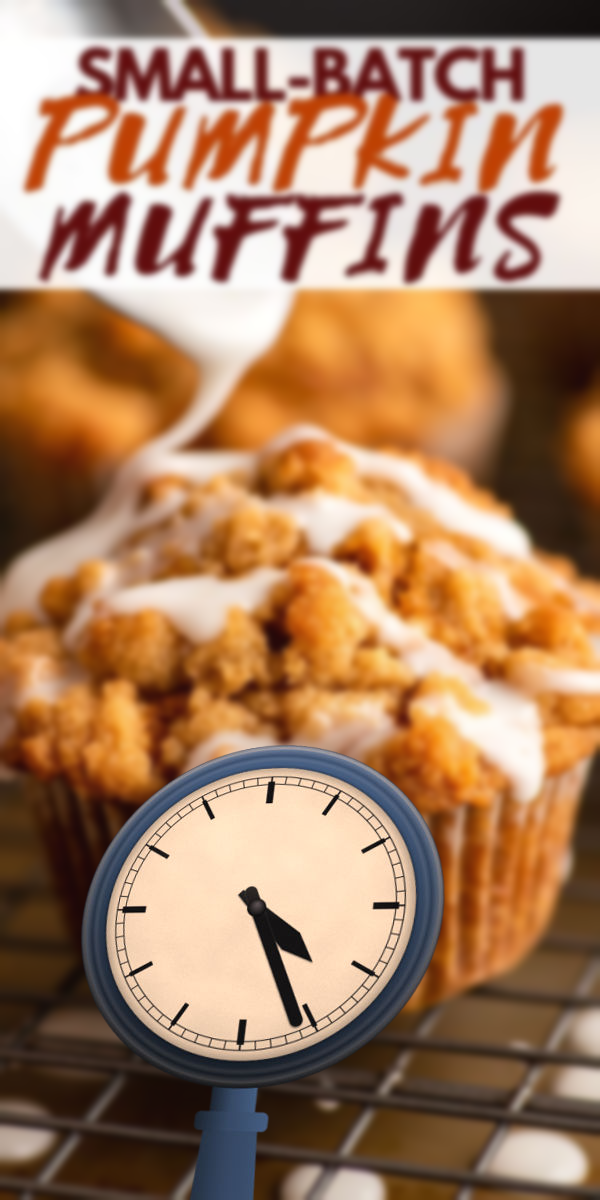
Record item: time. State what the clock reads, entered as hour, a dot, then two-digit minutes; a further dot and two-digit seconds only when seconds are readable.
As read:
4.26
